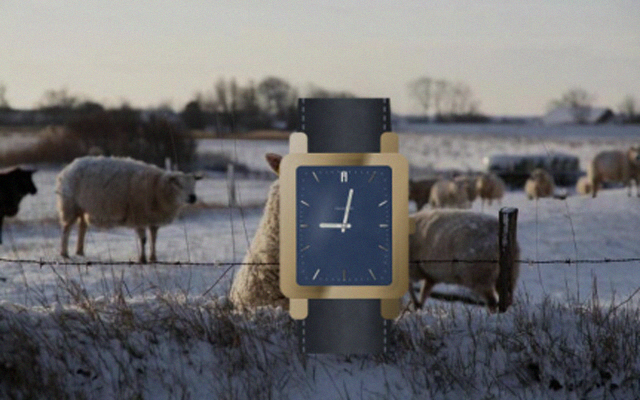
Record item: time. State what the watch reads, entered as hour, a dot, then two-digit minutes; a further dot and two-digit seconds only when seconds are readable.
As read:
9.02
